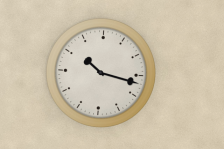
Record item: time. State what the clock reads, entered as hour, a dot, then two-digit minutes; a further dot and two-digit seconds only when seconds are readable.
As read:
10.17
